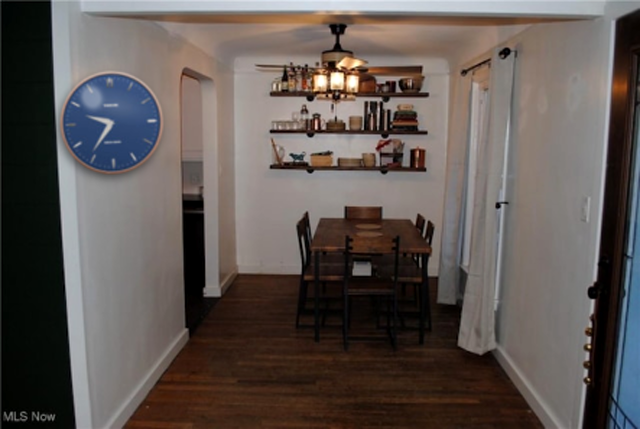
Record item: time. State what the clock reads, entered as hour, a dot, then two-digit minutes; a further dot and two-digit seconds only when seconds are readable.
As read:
9.36
